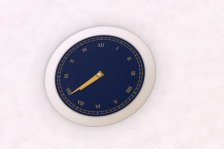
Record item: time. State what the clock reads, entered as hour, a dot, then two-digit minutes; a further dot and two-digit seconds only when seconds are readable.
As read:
7.39
